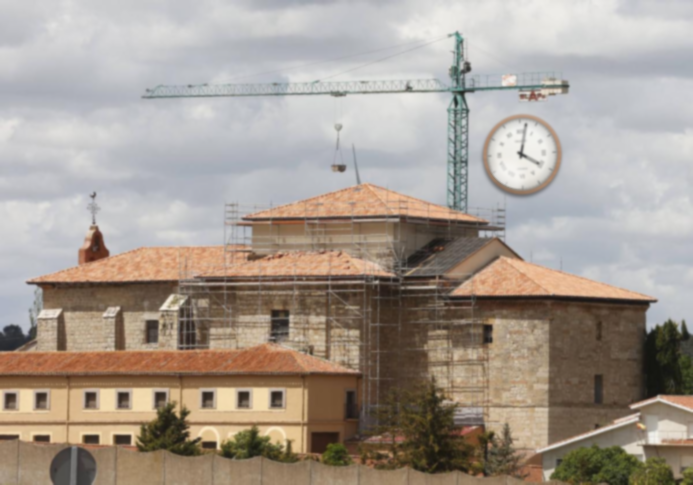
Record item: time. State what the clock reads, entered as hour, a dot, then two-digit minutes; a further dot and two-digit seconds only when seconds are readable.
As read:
4.02
